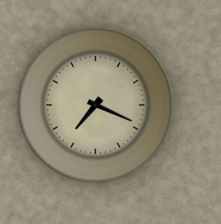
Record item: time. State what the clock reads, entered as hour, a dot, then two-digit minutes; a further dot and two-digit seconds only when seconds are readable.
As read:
7.19
